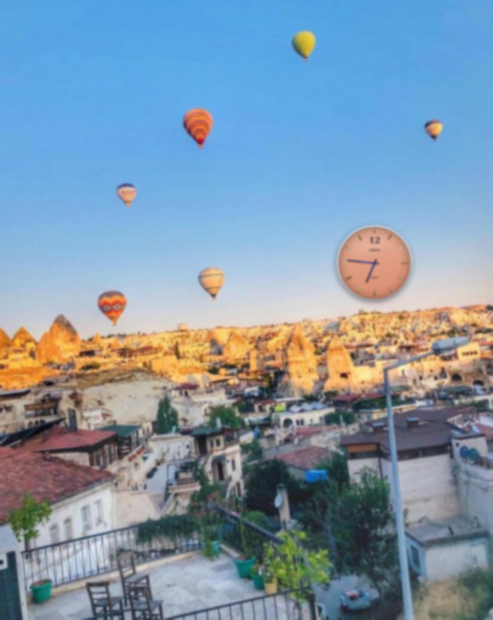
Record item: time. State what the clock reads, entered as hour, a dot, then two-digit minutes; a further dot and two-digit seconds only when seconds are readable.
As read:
6.46
